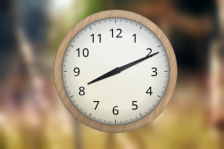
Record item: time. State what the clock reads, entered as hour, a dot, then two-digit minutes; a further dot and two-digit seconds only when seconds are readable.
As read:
8.11
